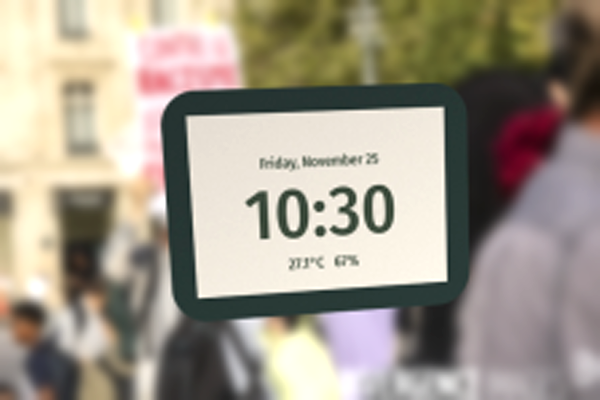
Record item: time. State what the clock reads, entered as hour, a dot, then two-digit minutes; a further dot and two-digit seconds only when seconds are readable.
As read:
10.30
